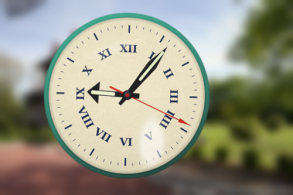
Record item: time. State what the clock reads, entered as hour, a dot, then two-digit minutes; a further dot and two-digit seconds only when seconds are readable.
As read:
9.06.19
